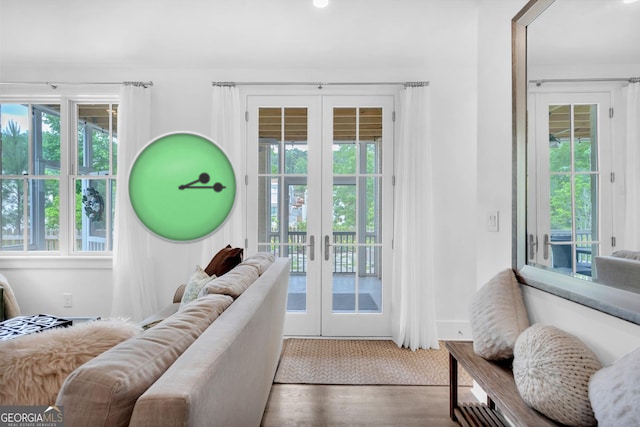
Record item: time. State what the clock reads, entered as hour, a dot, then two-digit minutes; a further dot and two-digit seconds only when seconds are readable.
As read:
2.15
